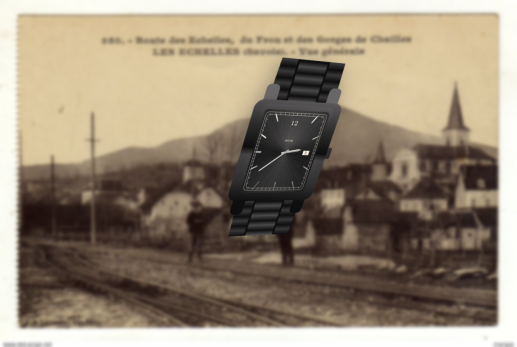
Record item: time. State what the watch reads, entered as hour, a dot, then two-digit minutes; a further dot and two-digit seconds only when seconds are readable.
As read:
2.38
